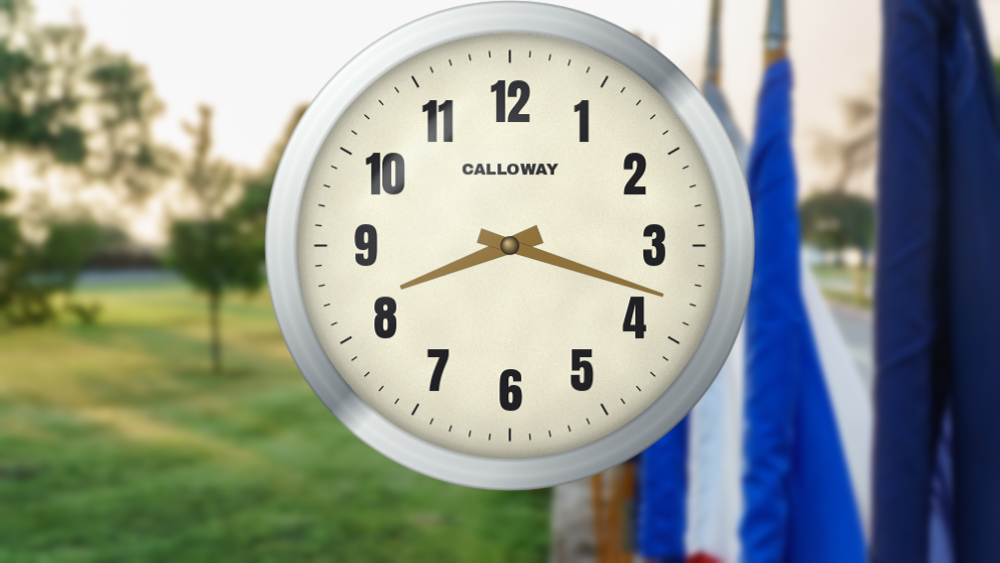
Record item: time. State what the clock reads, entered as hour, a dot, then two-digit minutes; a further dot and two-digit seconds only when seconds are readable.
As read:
8.18
